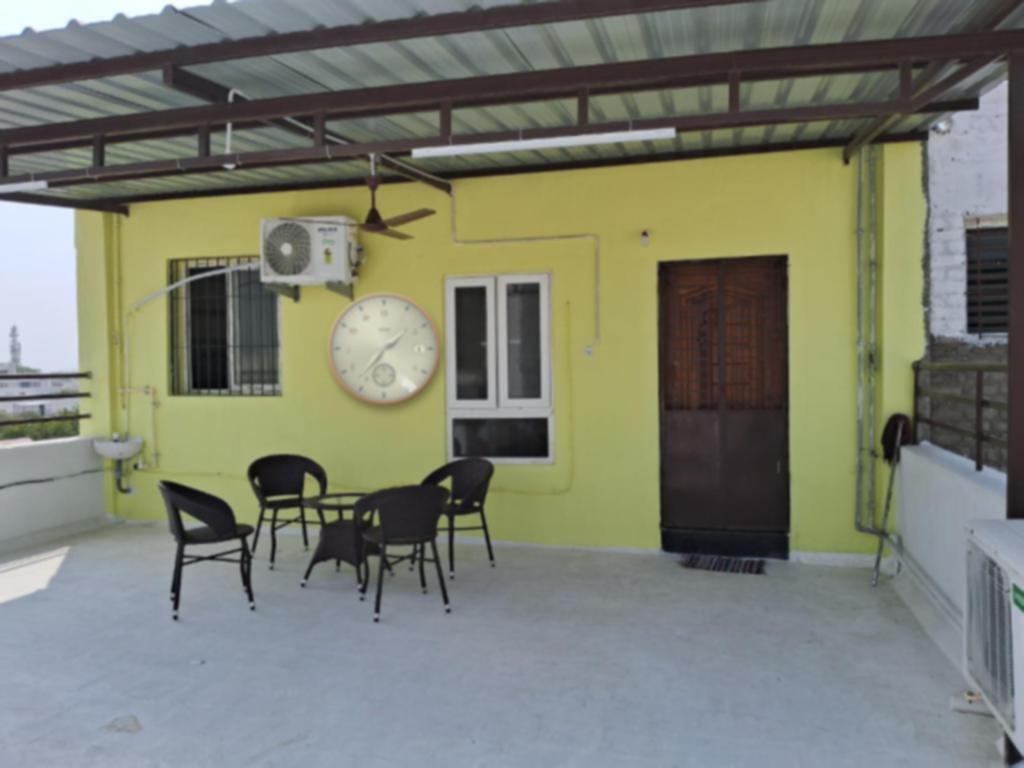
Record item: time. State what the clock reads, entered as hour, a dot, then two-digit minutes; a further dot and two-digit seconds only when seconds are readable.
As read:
1.37
